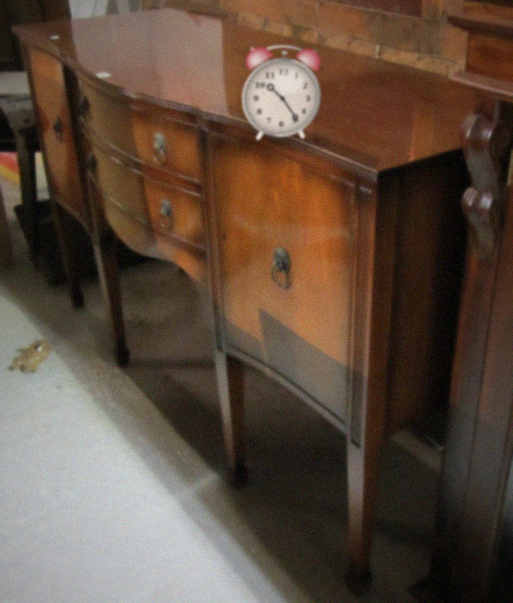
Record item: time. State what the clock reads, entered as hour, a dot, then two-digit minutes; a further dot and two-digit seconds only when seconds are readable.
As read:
10.24
